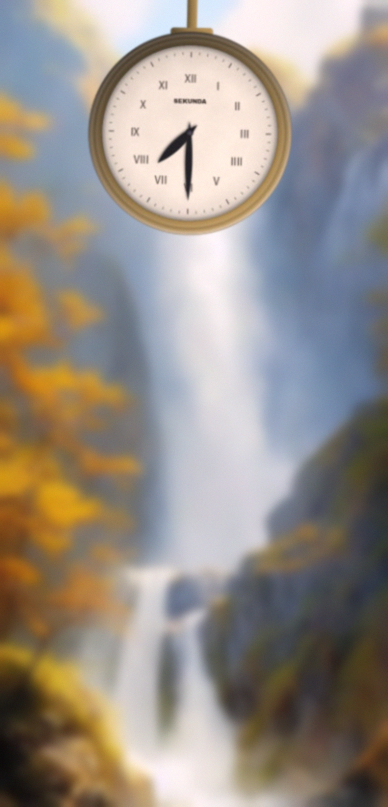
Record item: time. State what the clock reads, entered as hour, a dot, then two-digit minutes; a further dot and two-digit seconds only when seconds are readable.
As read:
7.30
